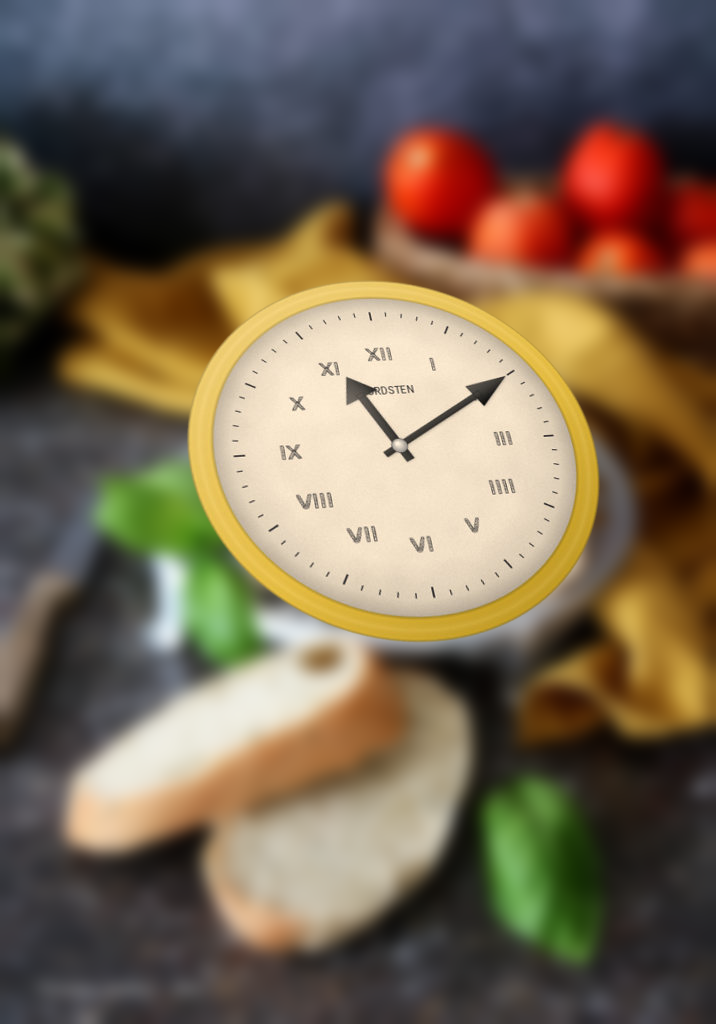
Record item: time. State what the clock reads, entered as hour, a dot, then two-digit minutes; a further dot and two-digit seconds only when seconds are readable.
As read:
11.10
